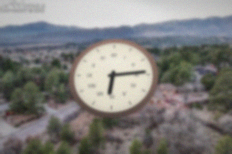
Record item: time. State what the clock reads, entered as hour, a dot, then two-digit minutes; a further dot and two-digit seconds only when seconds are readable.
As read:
6.14
